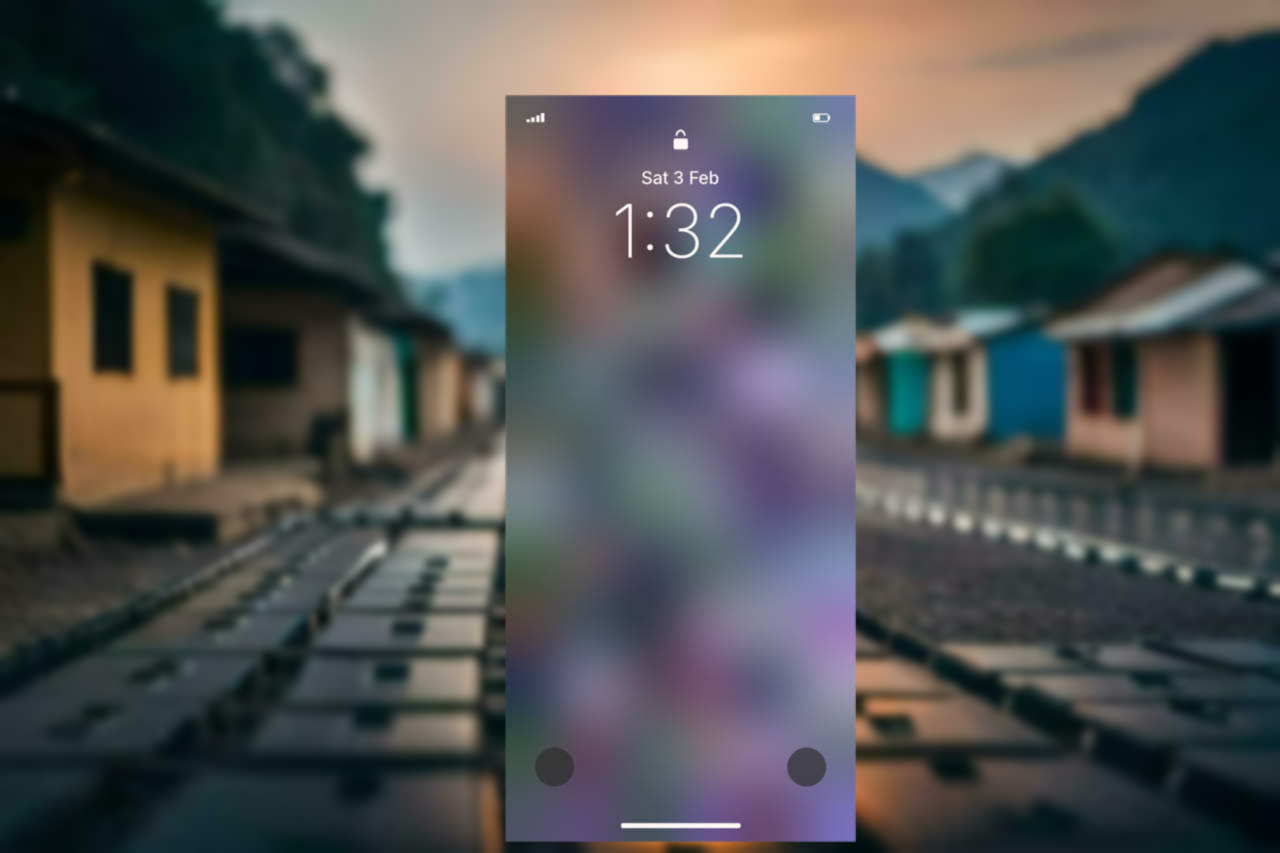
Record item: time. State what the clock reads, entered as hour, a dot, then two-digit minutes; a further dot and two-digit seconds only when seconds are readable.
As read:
1.32
